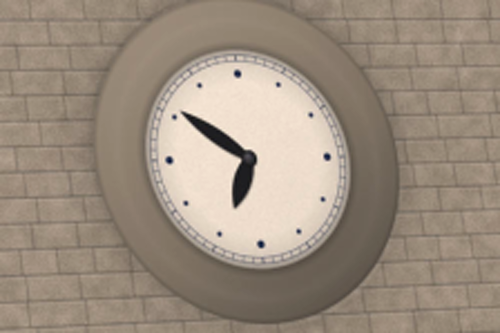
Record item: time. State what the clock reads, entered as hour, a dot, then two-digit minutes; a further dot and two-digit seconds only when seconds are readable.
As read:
6.51
